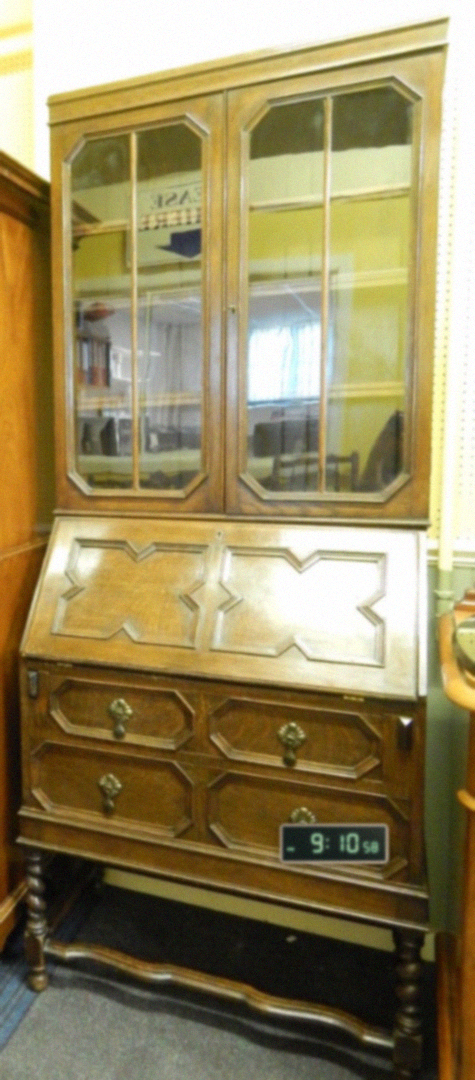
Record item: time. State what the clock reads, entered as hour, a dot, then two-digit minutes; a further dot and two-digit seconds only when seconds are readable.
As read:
9.10
